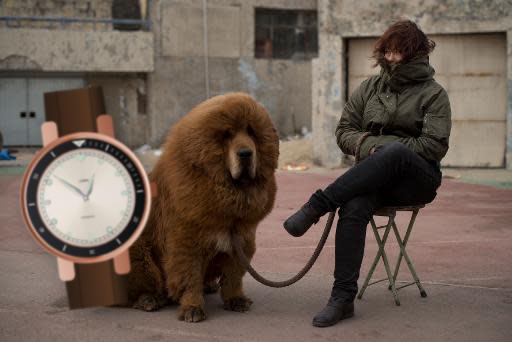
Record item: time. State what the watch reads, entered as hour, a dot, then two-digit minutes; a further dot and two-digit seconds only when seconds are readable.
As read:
12.52
